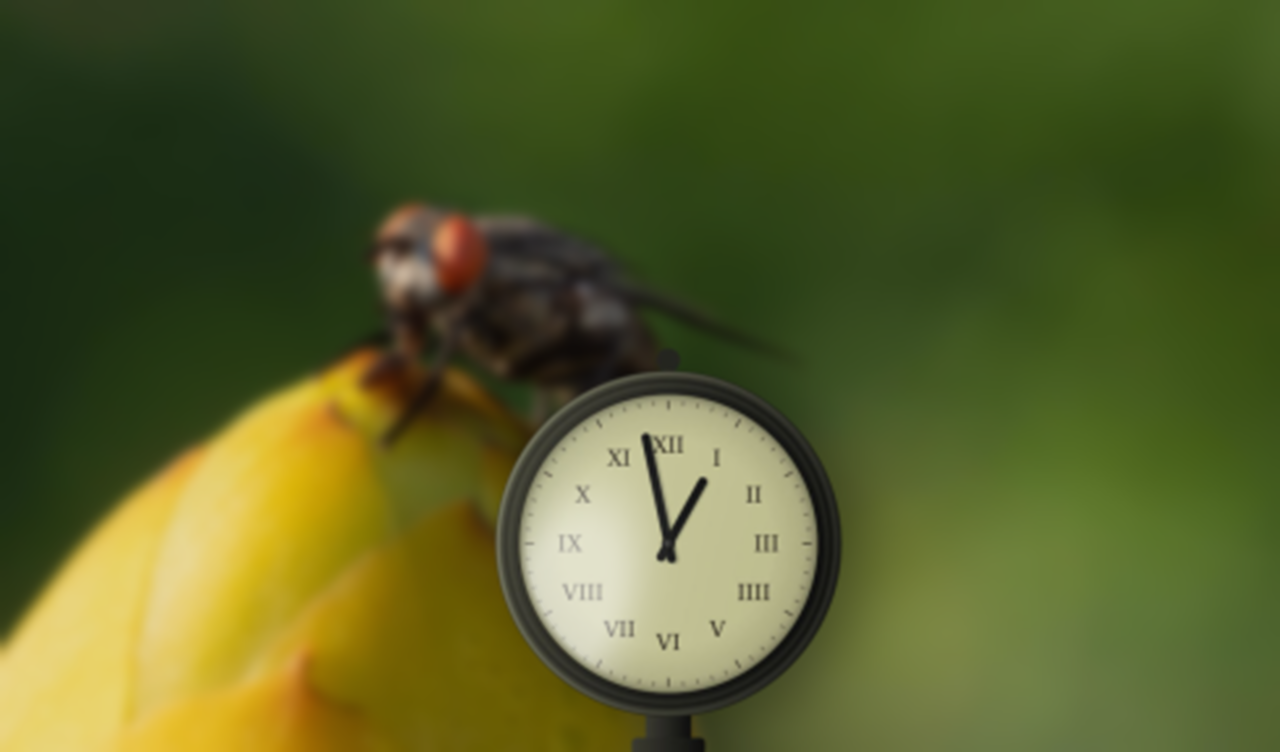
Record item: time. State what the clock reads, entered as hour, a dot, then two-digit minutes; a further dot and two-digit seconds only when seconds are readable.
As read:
12.58
